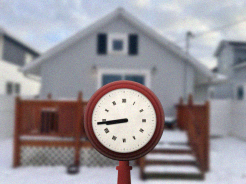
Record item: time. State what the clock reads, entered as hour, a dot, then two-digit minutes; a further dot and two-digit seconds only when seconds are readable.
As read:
8.44
